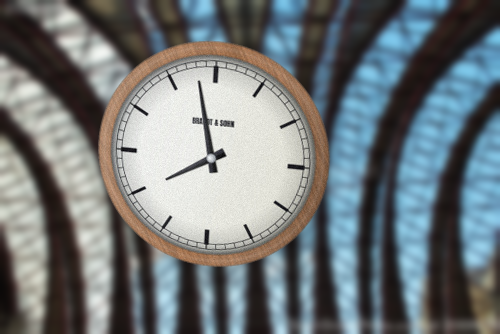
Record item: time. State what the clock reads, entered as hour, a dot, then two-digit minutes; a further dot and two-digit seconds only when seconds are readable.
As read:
7.58
